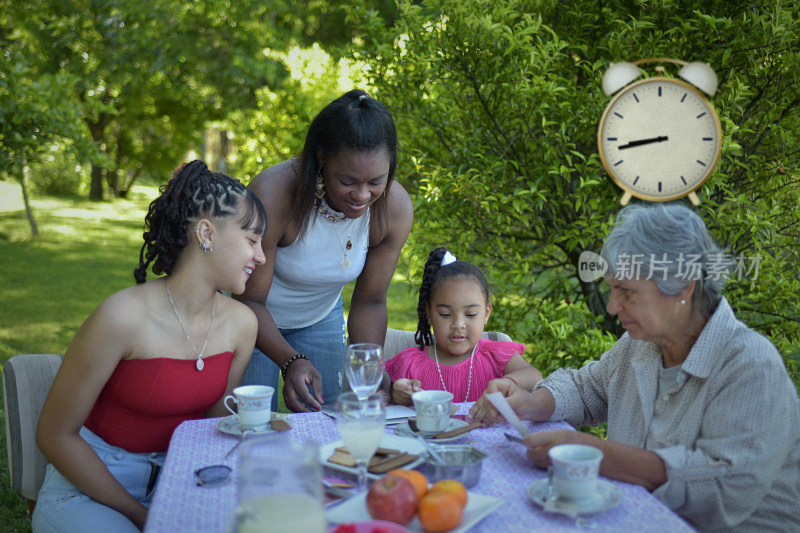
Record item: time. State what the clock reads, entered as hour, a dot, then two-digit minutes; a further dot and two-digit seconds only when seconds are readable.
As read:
8.43
